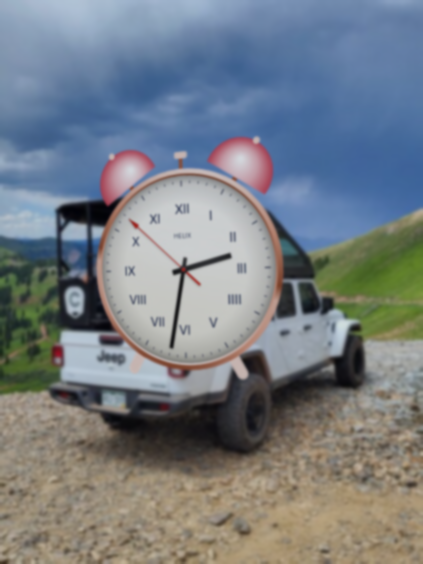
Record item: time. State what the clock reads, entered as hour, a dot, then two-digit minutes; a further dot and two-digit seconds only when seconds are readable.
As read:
2.31.52
